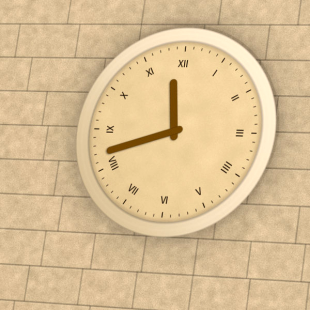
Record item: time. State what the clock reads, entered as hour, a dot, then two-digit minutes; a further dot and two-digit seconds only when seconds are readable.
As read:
11.42
